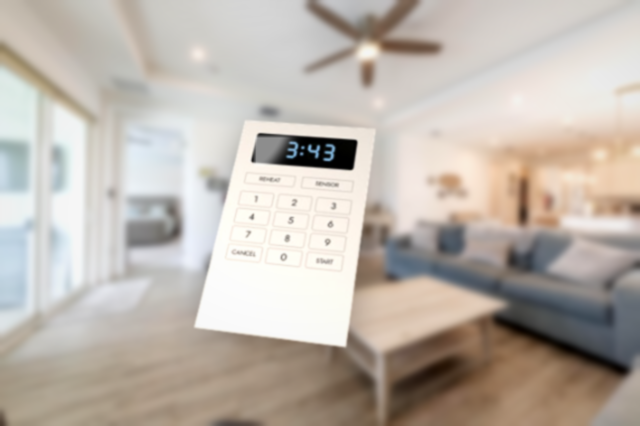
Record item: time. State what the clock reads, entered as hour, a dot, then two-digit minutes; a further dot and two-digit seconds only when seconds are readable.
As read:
3.43
